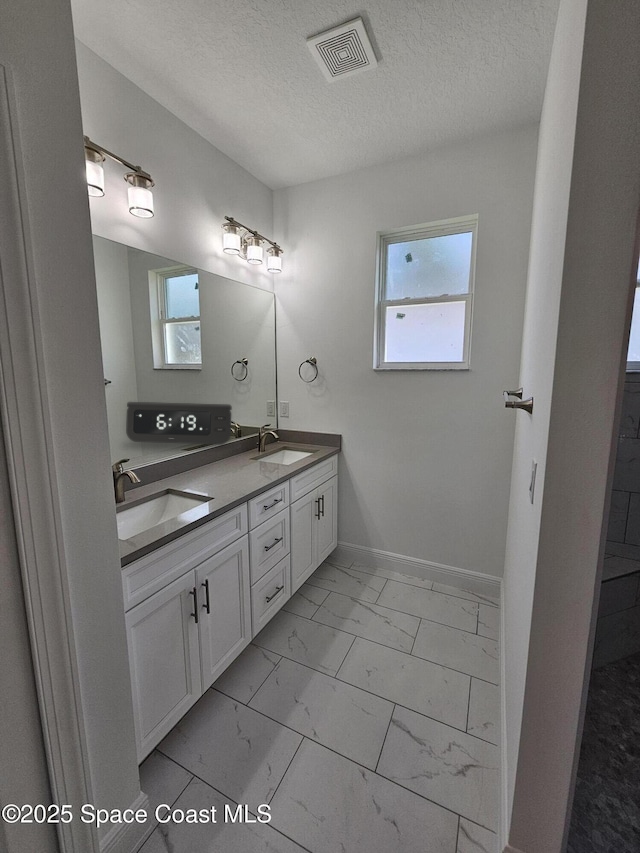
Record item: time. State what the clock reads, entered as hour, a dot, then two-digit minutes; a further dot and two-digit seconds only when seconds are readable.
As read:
6.19
